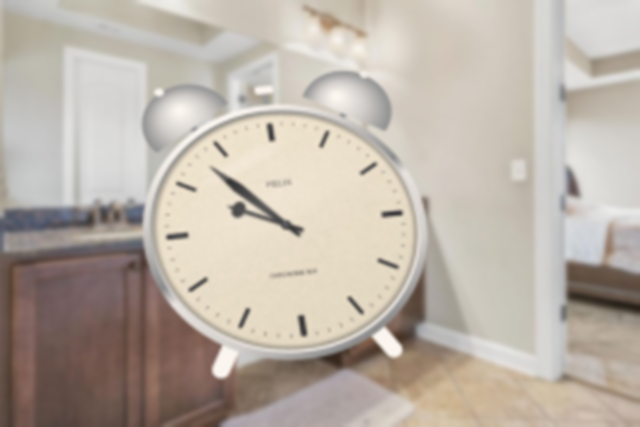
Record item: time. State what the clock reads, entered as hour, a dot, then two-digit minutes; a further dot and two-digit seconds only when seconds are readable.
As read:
9.53
